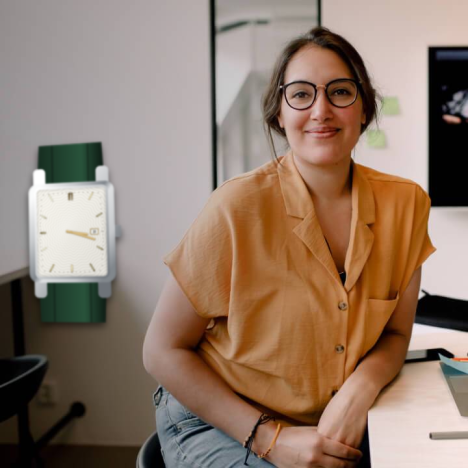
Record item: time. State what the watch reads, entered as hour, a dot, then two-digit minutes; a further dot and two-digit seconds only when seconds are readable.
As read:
3.18
